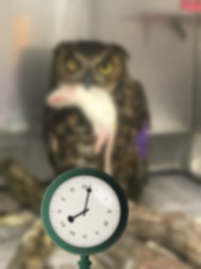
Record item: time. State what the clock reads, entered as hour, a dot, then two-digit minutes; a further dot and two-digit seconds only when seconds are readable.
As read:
8.02
